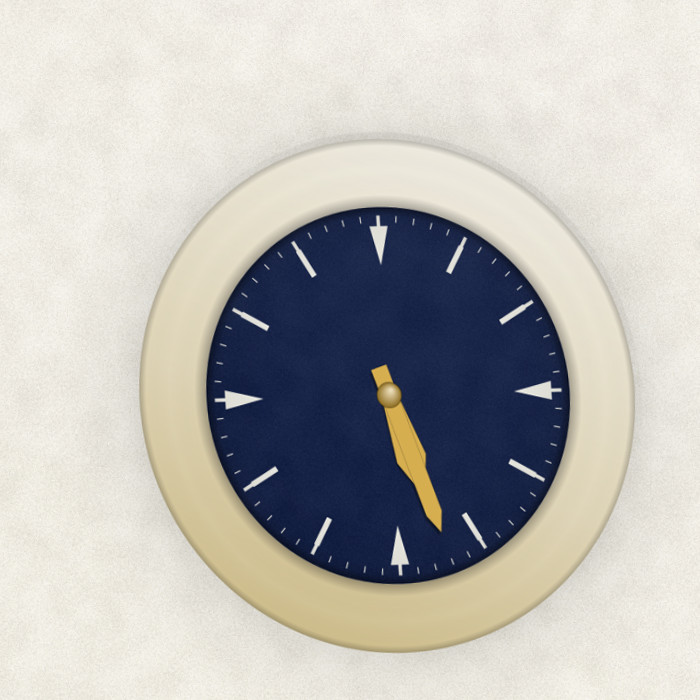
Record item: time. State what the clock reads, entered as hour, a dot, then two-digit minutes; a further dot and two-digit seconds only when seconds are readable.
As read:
5.27
